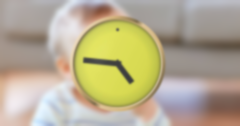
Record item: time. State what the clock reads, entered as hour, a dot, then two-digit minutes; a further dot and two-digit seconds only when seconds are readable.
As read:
4.46
